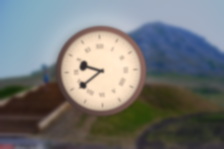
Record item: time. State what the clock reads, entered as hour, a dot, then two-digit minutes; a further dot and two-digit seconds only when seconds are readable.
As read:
9.39
